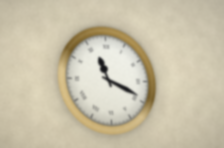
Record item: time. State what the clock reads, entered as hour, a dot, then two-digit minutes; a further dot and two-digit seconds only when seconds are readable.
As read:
11.19
